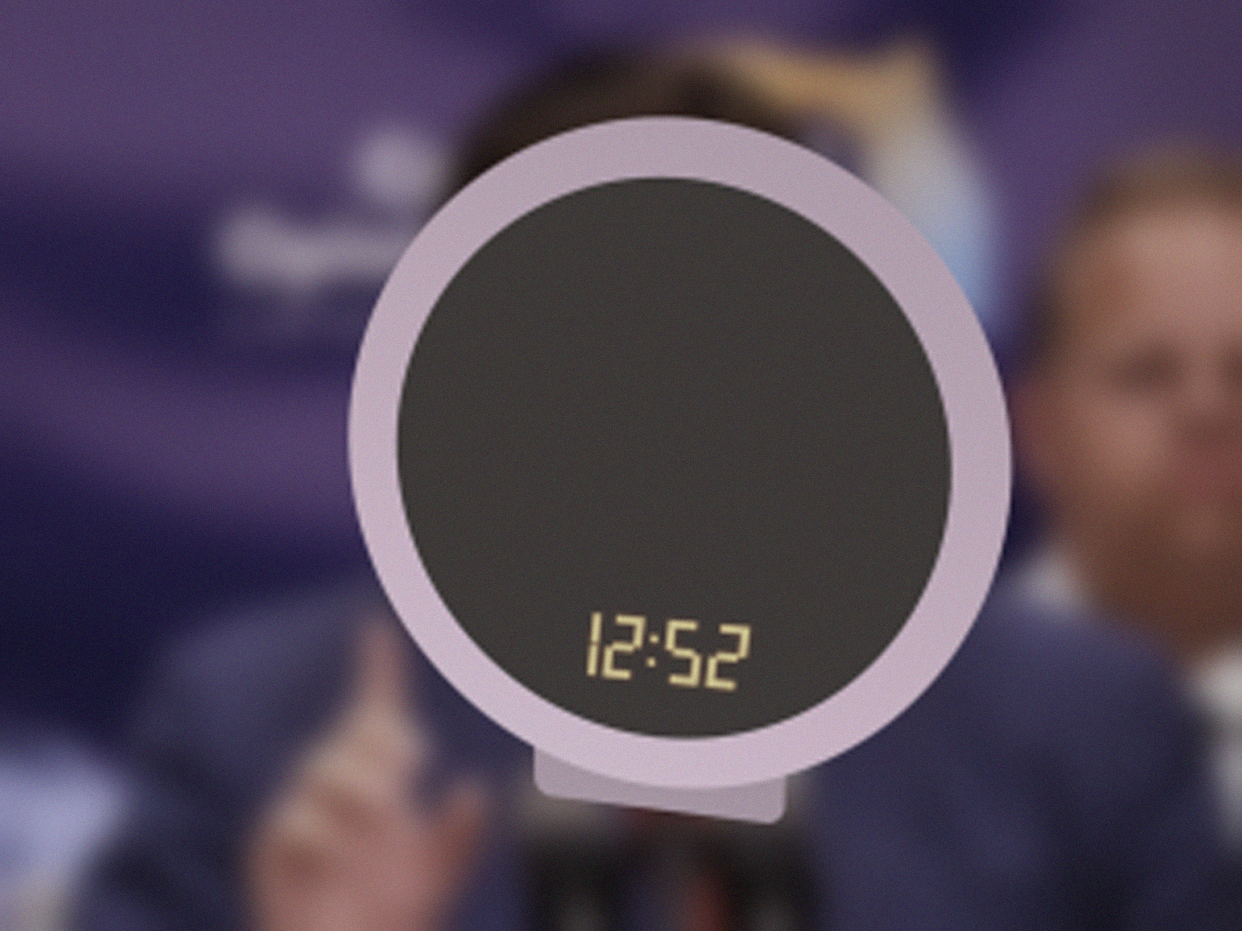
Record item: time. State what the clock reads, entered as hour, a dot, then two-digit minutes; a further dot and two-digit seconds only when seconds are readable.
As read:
12.52
